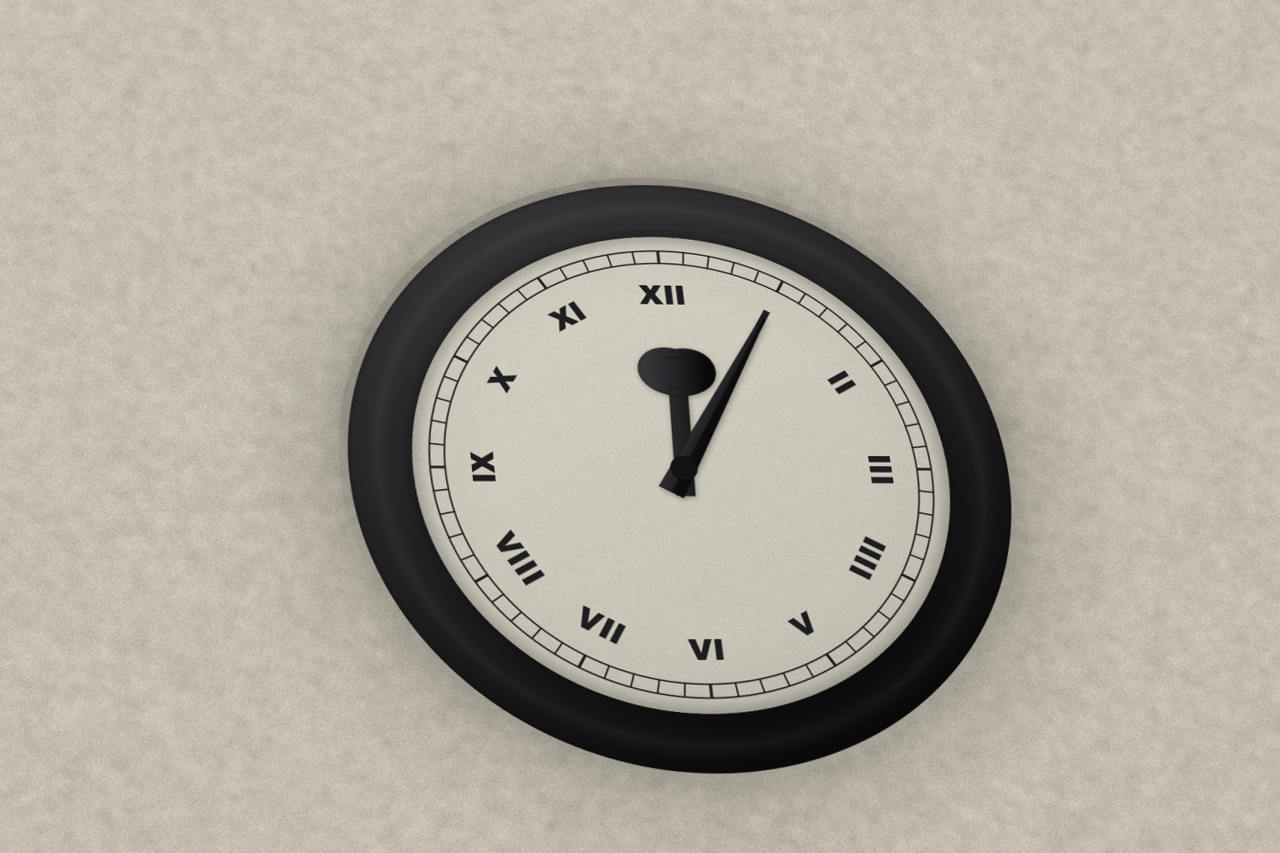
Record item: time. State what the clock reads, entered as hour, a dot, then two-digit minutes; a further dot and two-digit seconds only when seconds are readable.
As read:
12.05
